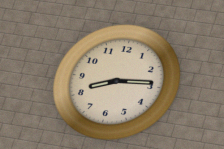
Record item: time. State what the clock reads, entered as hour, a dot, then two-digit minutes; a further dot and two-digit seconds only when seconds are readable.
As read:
8.14
